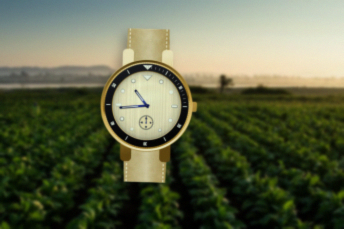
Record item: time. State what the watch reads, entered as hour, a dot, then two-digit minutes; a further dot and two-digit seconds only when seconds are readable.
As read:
10.44
